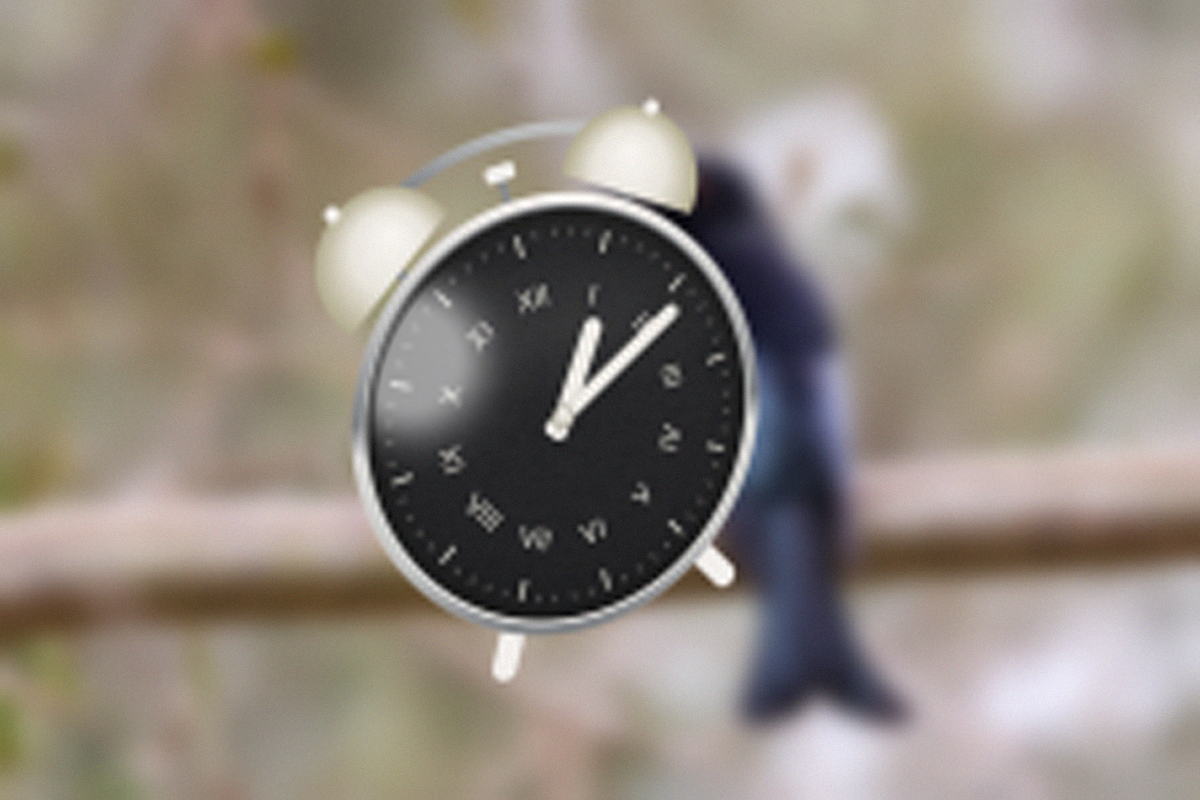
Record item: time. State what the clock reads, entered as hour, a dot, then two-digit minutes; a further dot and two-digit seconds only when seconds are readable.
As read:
1.11
